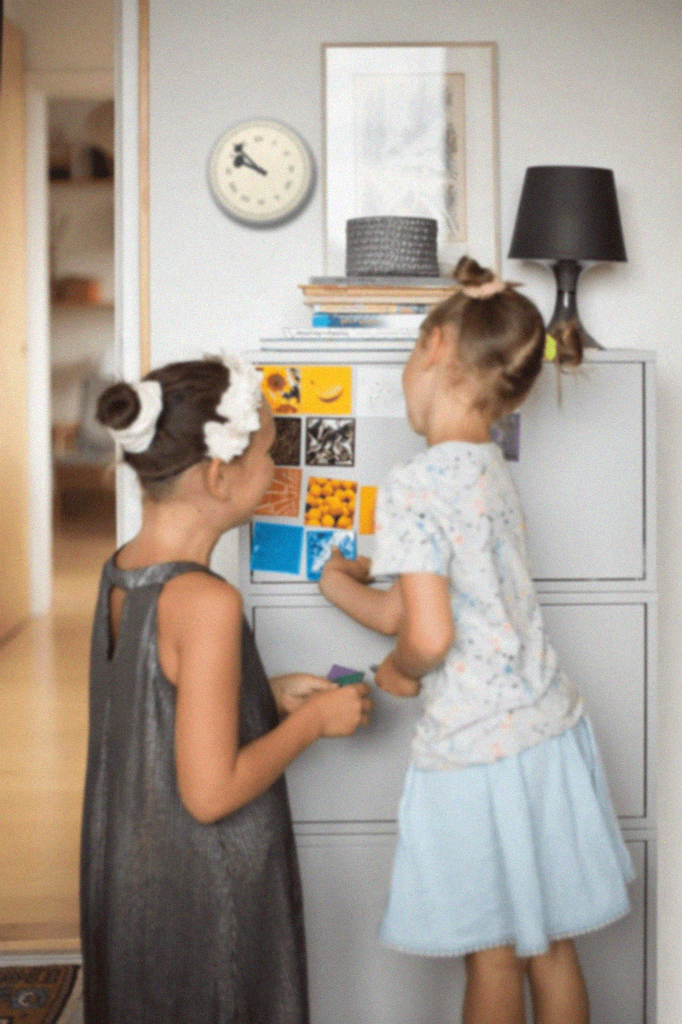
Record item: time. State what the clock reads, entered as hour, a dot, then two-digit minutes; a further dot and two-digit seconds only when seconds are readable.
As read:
9.53
